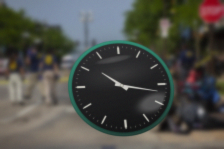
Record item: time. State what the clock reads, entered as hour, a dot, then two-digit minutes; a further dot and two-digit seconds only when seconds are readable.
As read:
10.17
